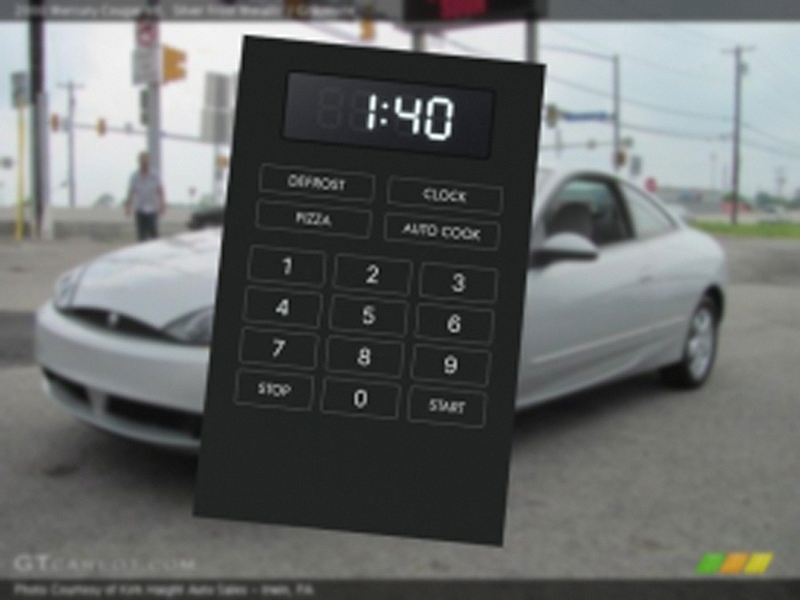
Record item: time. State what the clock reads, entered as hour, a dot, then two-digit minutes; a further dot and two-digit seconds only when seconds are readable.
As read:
1.40
